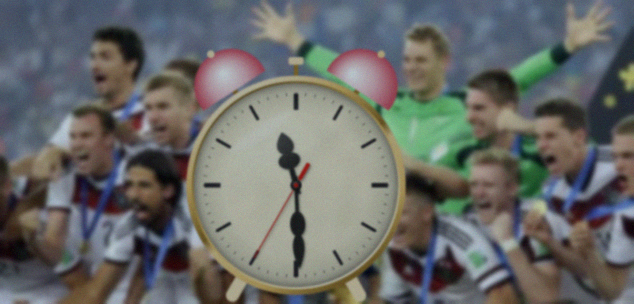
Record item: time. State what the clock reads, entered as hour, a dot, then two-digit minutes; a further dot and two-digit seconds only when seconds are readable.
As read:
11.29.35
